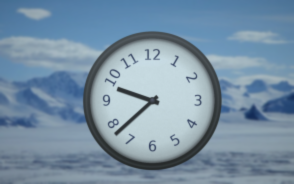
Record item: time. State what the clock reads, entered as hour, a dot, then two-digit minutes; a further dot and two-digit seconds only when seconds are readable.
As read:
9.38
